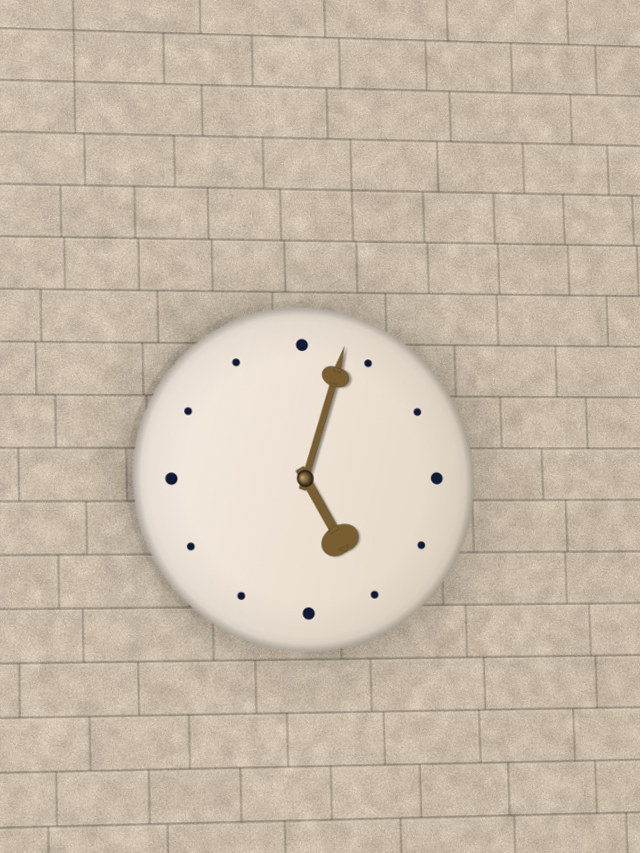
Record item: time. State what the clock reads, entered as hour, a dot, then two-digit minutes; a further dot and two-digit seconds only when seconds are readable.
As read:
5.03
